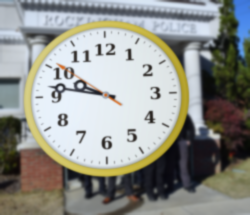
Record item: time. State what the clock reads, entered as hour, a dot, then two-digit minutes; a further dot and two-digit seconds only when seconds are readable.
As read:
9.46.51
